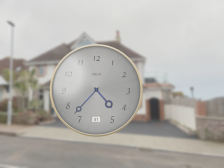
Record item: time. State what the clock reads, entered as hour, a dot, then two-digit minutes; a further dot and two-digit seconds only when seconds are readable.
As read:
4.37
